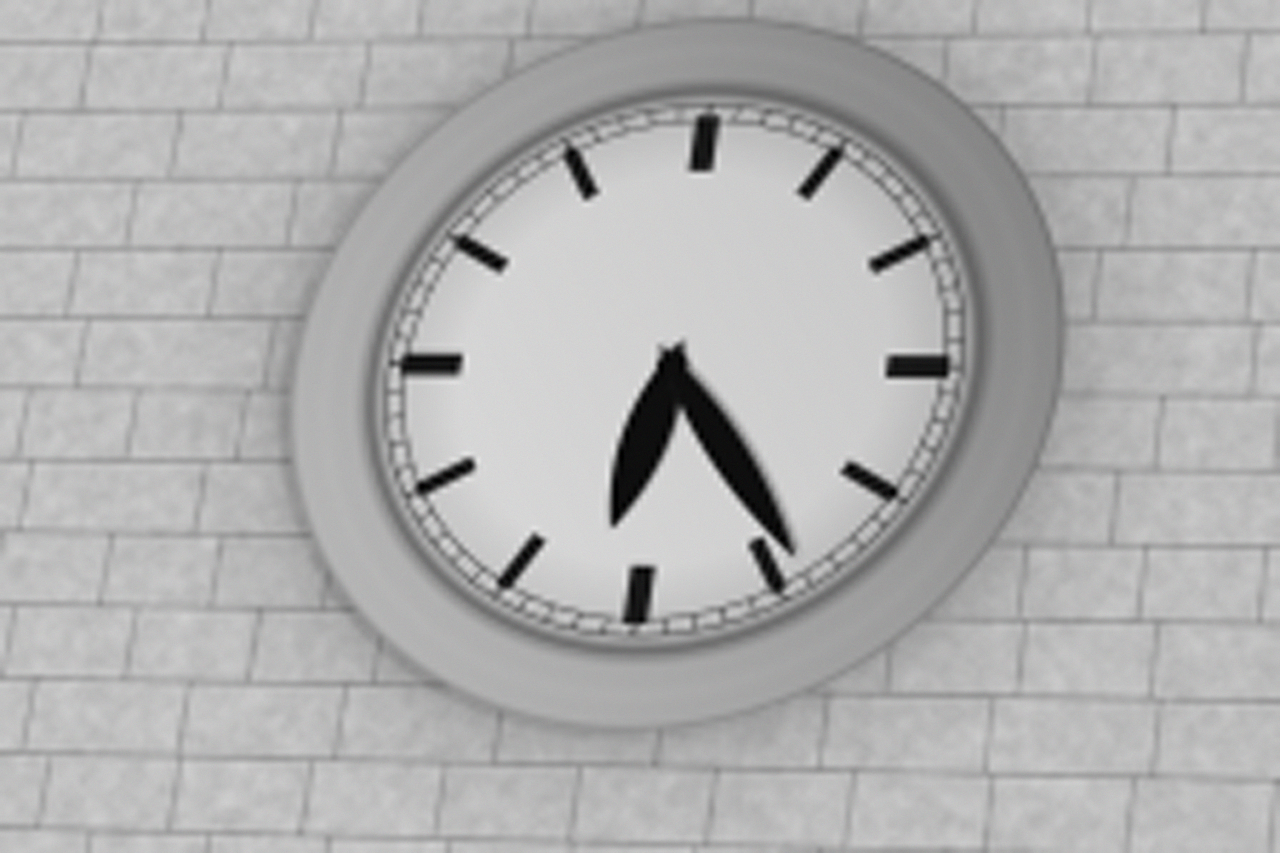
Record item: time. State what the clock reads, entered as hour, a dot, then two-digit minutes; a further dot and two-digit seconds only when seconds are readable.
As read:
6.24
